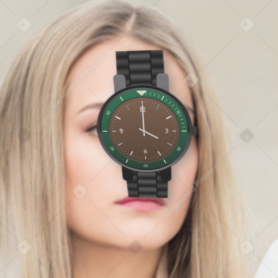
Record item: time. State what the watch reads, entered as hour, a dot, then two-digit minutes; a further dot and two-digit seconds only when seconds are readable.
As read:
4.00
